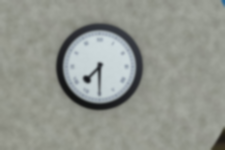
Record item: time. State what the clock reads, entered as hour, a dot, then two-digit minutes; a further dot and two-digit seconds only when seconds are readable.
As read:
7.30
